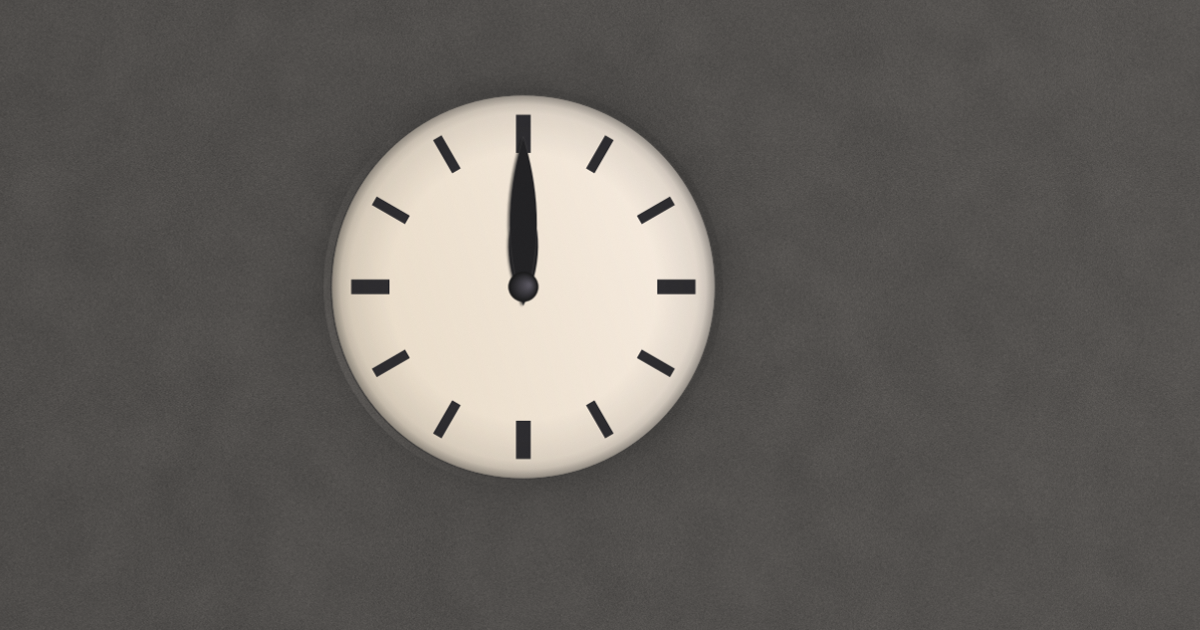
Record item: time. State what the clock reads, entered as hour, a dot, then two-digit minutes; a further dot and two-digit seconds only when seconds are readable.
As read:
12.00
